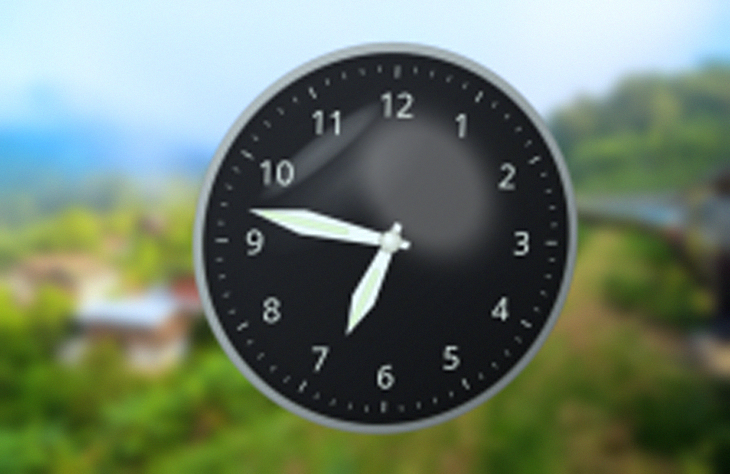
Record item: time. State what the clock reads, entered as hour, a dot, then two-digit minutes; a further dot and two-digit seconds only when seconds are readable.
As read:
6.47
